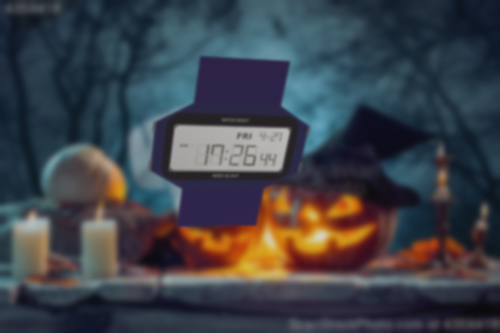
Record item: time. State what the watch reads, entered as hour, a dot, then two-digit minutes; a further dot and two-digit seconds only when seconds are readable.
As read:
17.26.44
